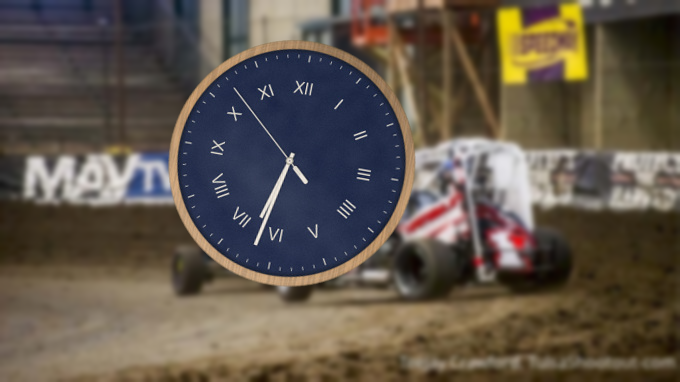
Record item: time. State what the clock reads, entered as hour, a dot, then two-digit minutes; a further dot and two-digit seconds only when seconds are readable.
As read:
6.31.52
